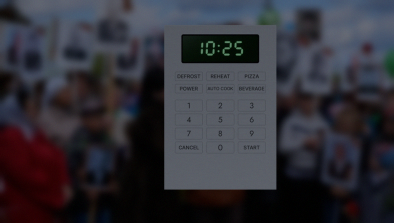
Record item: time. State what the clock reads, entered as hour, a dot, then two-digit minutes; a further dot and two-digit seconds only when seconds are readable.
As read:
10.25
